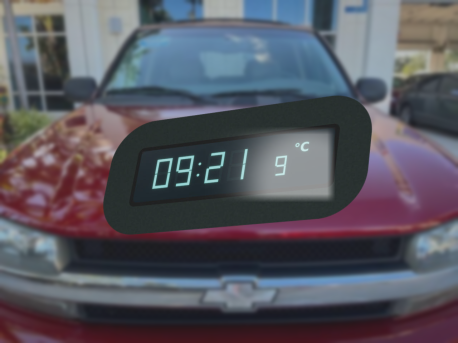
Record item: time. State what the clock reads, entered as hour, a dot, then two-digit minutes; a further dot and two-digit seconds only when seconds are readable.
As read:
9.21
